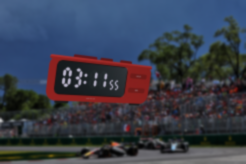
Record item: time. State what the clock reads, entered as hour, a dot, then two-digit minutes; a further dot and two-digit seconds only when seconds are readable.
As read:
3.11
